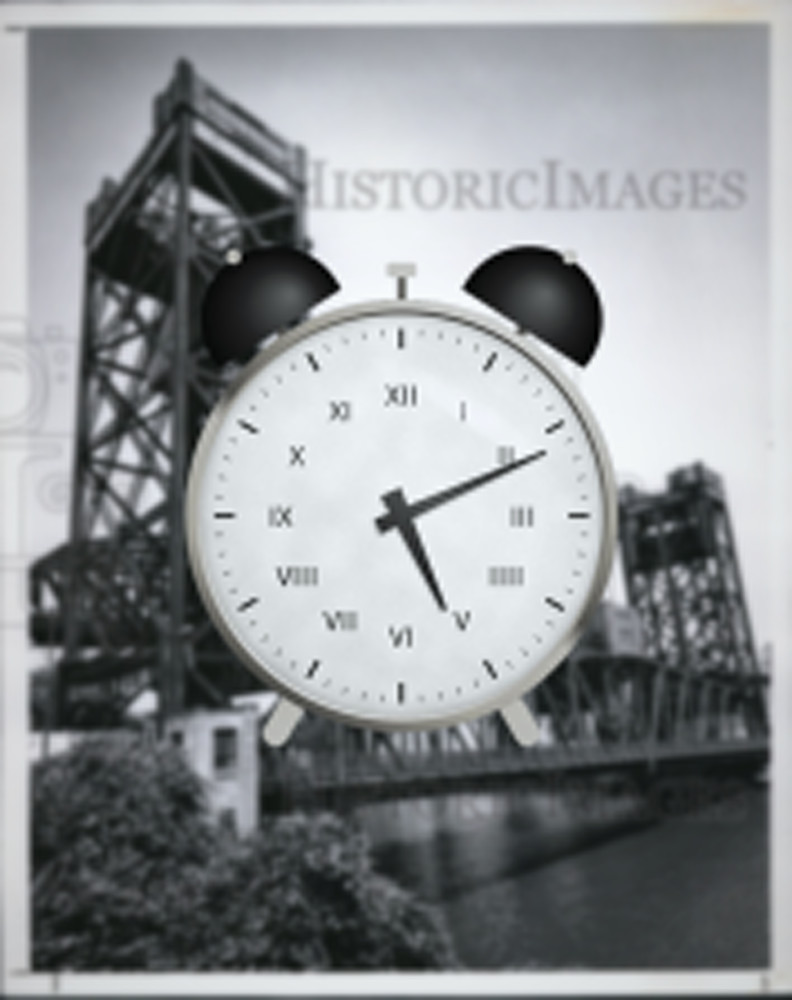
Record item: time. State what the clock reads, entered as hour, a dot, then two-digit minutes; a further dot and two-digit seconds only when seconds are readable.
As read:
5.11
